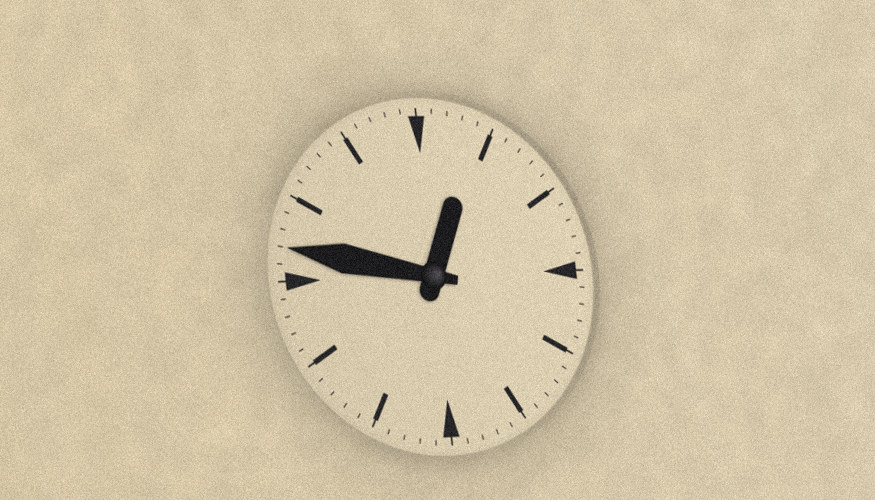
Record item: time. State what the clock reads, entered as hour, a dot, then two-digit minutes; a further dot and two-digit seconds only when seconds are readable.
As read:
12.47
